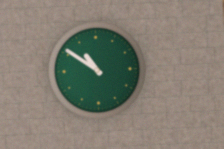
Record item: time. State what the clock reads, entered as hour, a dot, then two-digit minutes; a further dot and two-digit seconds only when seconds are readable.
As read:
10.51
